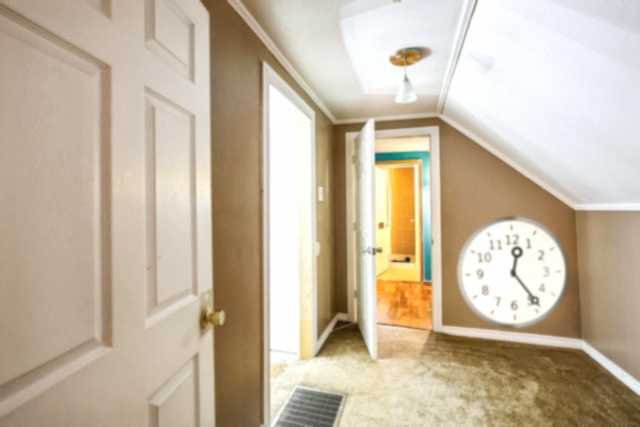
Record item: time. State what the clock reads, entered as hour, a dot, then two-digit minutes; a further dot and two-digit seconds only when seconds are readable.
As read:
12.24
